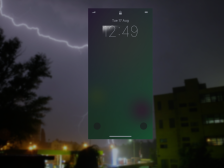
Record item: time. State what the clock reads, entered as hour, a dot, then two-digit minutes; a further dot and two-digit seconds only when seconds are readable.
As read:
12.49
